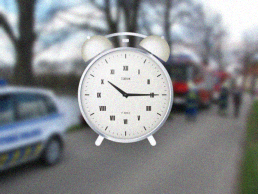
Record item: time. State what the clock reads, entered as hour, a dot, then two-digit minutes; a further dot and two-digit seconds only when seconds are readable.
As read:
10.15
